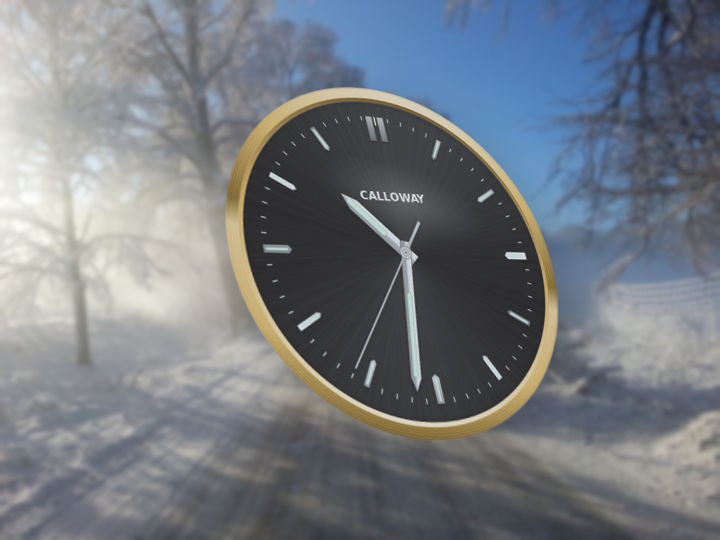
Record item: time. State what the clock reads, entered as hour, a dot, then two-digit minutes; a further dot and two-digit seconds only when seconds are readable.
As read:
10.31.36
